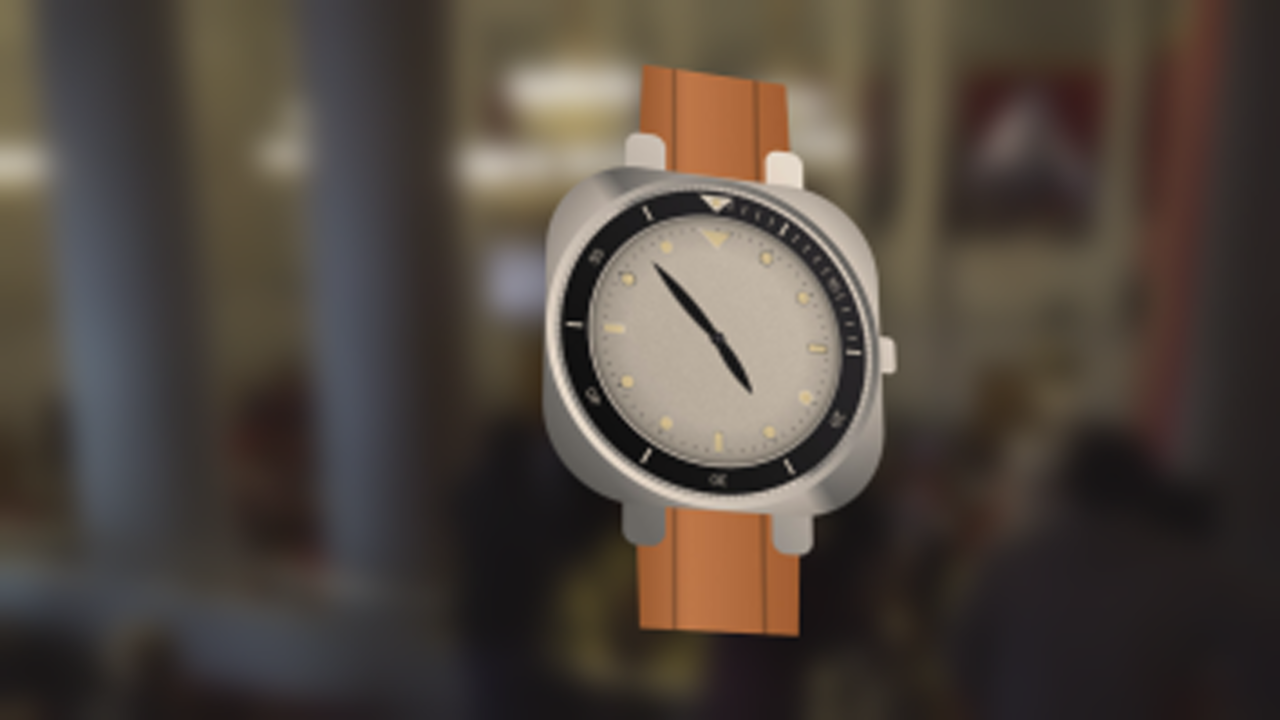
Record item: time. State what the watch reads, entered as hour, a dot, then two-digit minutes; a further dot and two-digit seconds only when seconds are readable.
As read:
4.53
